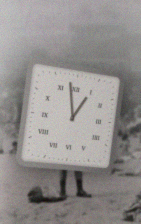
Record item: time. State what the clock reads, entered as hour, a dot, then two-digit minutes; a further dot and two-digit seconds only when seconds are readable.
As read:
12.58
